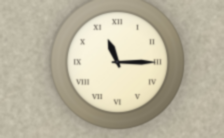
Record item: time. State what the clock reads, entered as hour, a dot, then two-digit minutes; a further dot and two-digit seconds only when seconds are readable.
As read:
11.15
